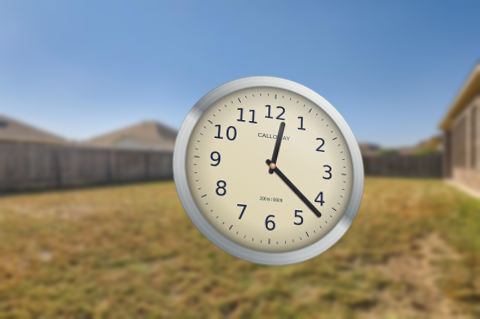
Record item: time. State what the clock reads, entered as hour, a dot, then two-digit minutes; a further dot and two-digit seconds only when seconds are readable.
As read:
12.22
